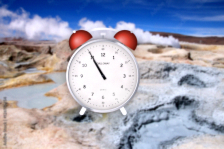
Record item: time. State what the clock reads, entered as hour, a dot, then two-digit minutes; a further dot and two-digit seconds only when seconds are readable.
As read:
10.55
